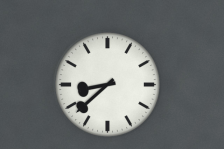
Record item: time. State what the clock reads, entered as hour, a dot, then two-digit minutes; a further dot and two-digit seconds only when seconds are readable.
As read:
8.38
